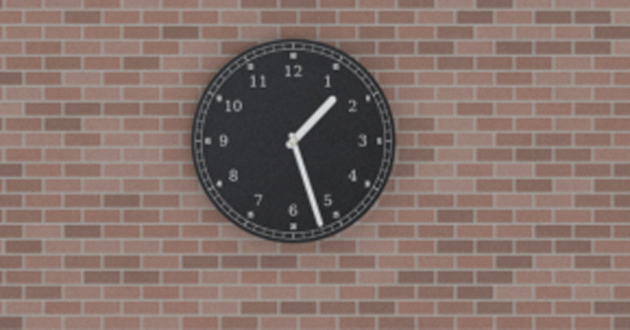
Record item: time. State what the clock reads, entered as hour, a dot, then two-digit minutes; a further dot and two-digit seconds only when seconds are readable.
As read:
1.27
